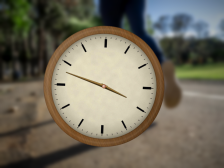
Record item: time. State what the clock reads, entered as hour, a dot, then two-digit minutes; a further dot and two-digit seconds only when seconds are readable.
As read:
3.48
